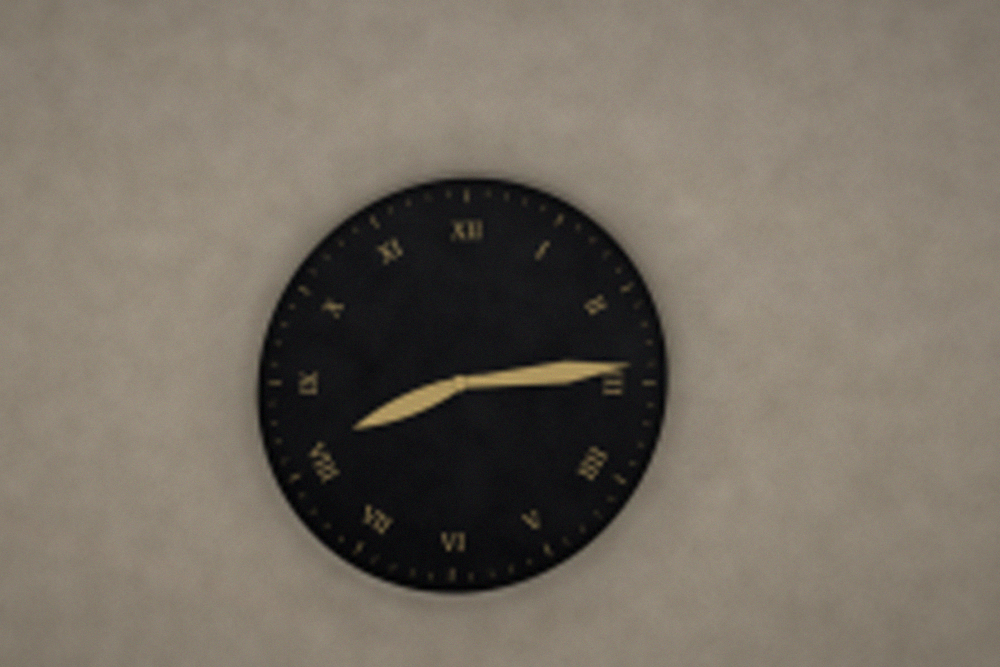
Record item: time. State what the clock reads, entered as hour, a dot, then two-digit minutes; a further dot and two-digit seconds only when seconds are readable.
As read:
8.14
